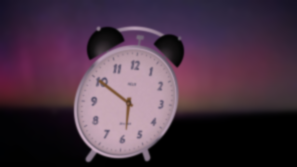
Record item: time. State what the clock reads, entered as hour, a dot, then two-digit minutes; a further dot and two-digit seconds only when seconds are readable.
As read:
5.50
